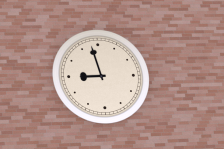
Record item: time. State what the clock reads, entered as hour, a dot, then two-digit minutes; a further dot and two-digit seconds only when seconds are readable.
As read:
8.58
